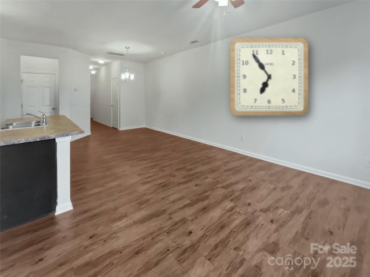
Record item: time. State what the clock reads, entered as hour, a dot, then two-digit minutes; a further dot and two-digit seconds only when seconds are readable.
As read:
6.54
